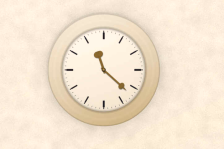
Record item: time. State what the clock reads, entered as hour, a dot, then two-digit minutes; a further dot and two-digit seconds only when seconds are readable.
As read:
11.22
